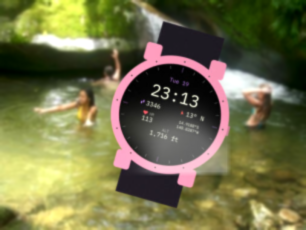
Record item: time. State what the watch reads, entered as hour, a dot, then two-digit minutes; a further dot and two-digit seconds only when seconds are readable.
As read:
23.13
